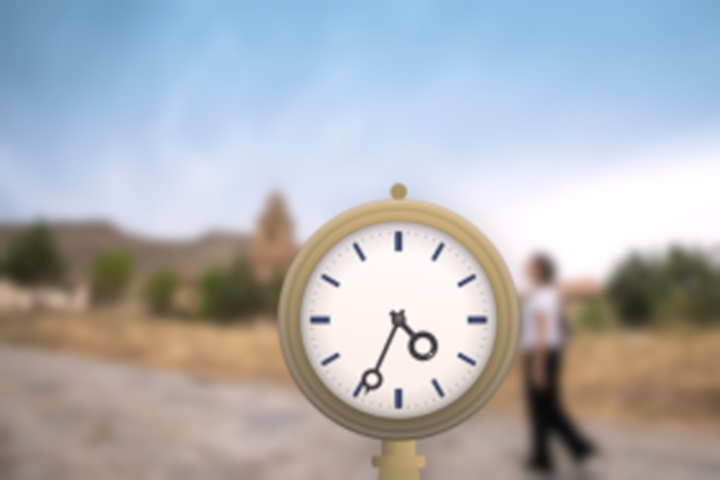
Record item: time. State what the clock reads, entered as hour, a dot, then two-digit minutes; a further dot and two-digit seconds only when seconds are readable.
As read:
4.34
